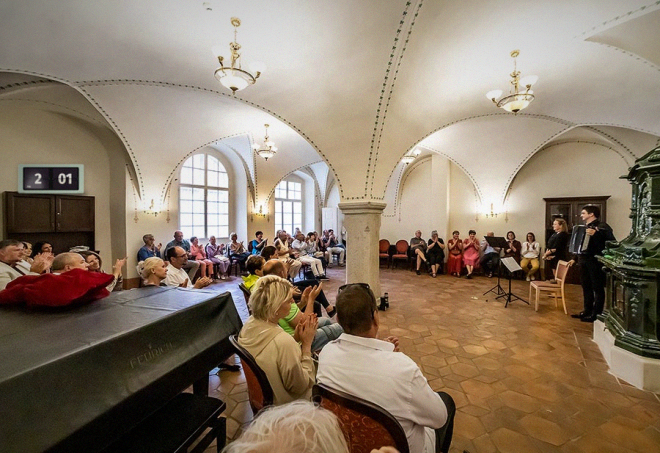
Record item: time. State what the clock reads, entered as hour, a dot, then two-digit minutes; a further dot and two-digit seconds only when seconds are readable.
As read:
2.01
